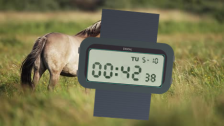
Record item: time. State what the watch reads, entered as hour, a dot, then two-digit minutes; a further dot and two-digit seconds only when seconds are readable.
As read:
0.42.38
